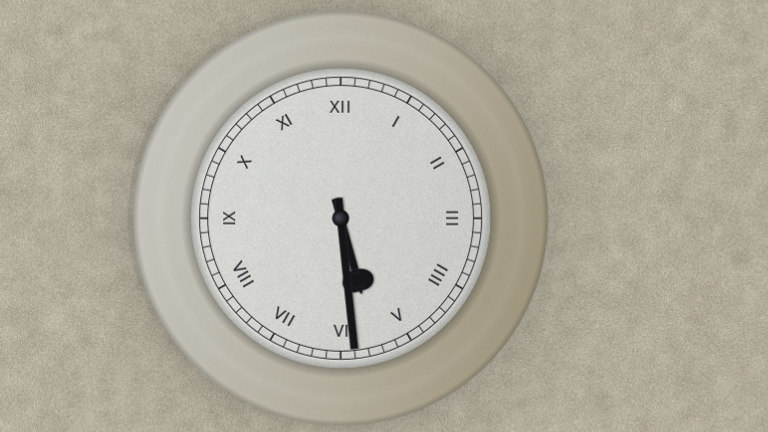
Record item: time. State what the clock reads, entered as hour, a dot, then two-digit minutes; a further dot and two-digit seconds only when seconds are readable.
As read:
5.29
